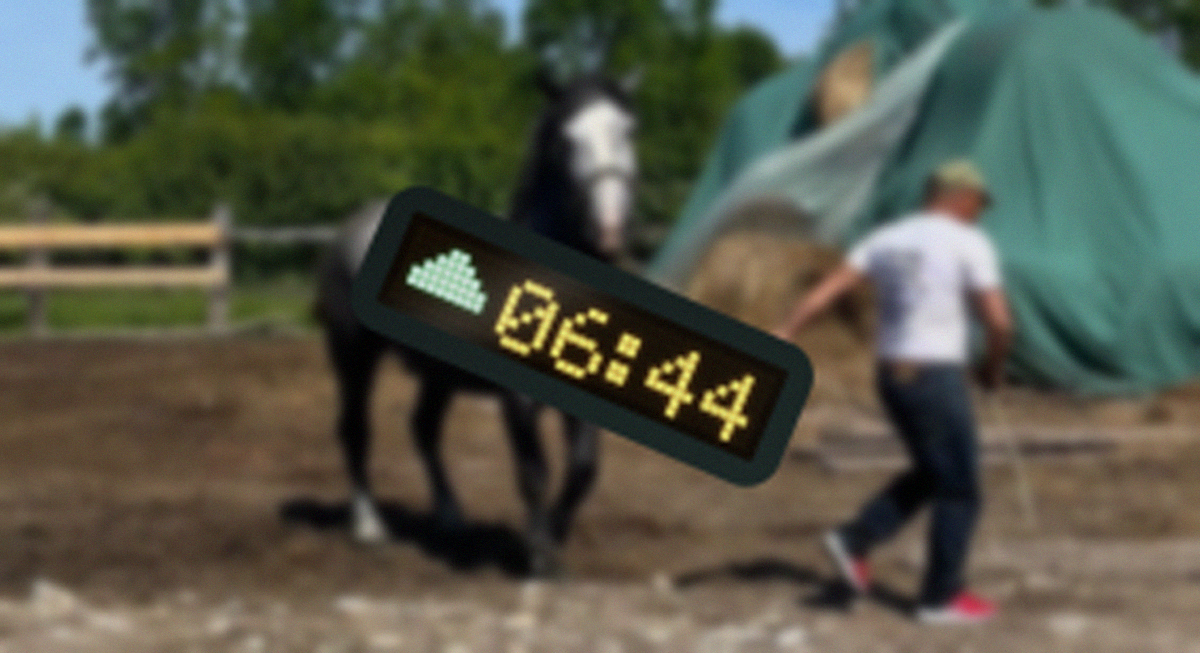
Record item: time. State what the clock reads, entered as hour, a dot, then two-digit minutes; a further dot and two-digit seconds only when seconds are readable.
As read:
6.44
